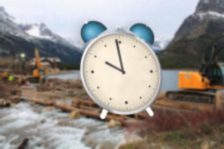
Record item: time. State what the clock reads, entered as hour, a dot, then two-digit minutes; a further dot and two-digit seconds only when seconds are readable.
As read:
9.59
